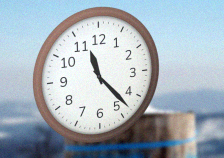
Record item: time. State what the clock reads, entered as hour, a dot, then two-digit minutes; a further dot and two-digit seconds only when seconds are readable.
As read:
11.23
